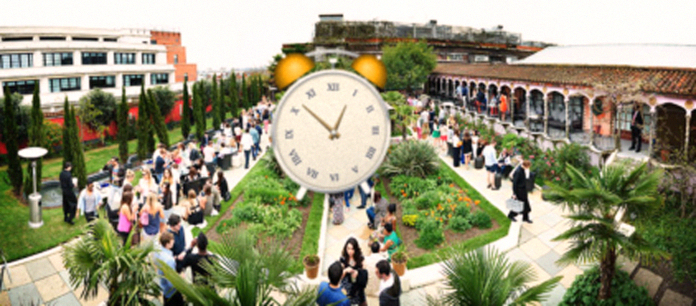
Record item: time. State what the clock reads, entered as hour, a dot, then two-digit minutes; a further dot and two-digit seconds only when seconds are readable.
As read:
12.52
